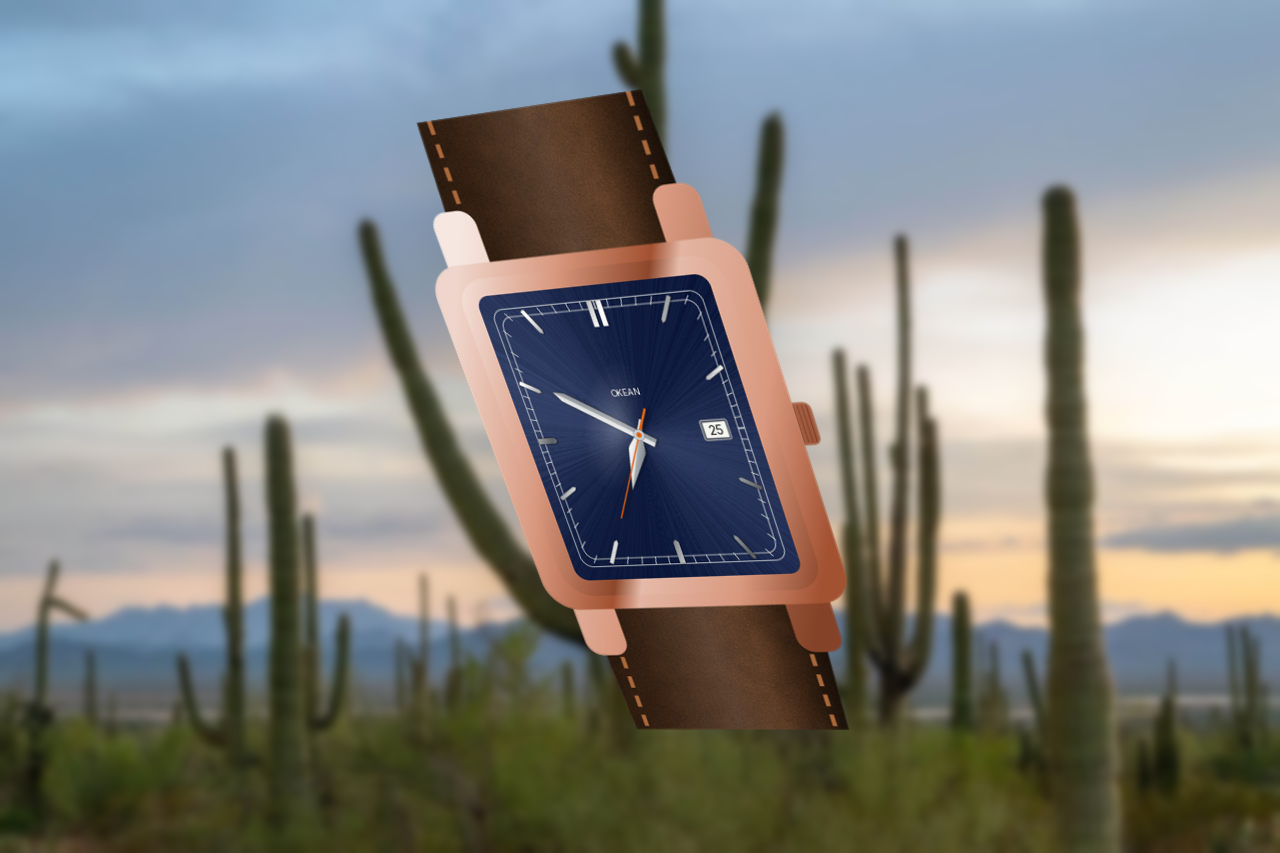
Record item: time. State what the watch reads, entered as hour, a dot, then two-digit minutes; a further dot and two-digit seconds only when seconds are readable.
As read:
6.50.35
